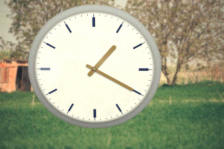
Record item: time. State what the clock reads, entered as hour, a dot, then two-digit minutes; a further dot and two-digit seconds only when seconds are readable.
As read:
1.20
